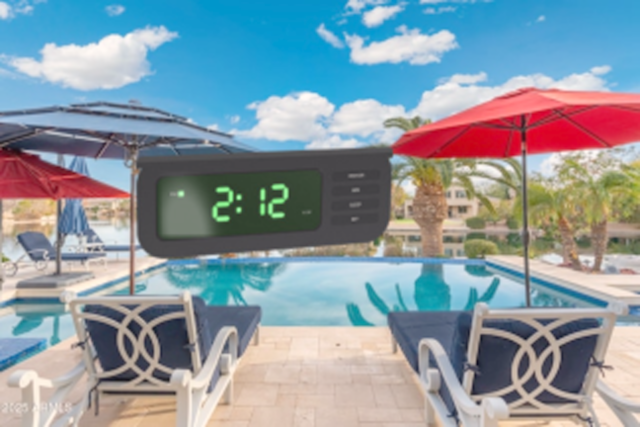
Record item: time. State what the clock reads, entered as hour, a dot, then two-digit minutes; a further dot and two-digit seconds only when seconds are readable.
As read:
2.12
